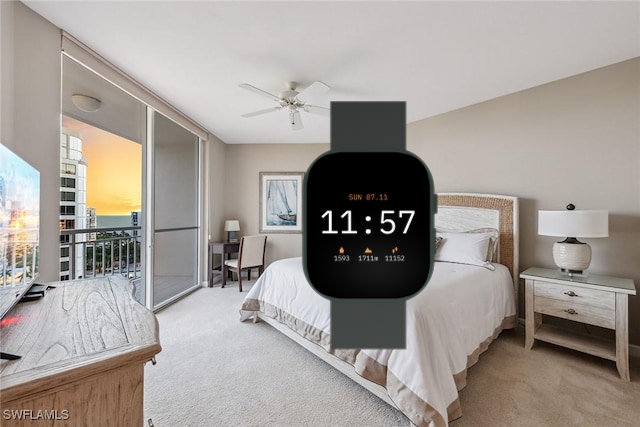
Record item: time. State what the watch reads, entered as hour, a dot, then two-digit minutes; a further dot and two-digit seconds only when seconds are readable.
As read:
11.57
